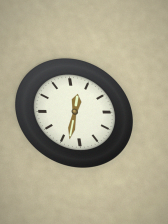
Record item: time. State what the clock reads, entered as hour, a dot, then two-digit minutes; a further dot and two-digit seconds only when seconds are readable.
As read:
12.33
